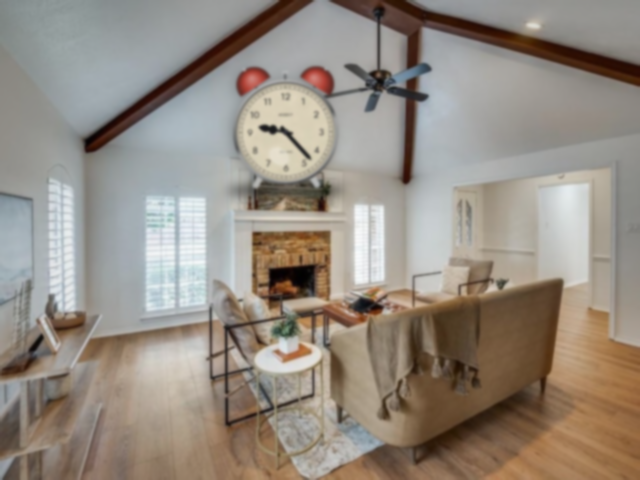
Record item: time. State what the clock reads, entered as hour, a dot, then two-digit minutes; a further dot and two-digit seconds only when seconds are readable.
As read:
9.23
